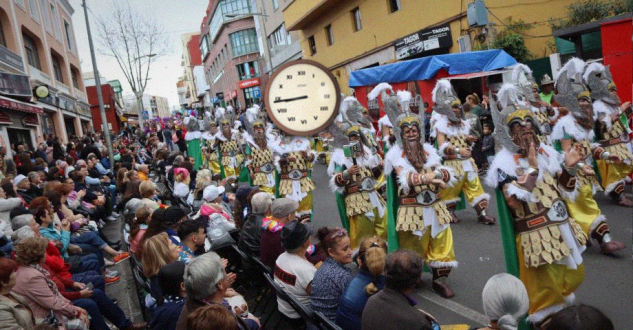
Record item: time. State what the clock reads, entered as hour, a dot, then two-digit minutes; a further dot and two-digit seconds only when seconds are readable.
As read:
8.44
